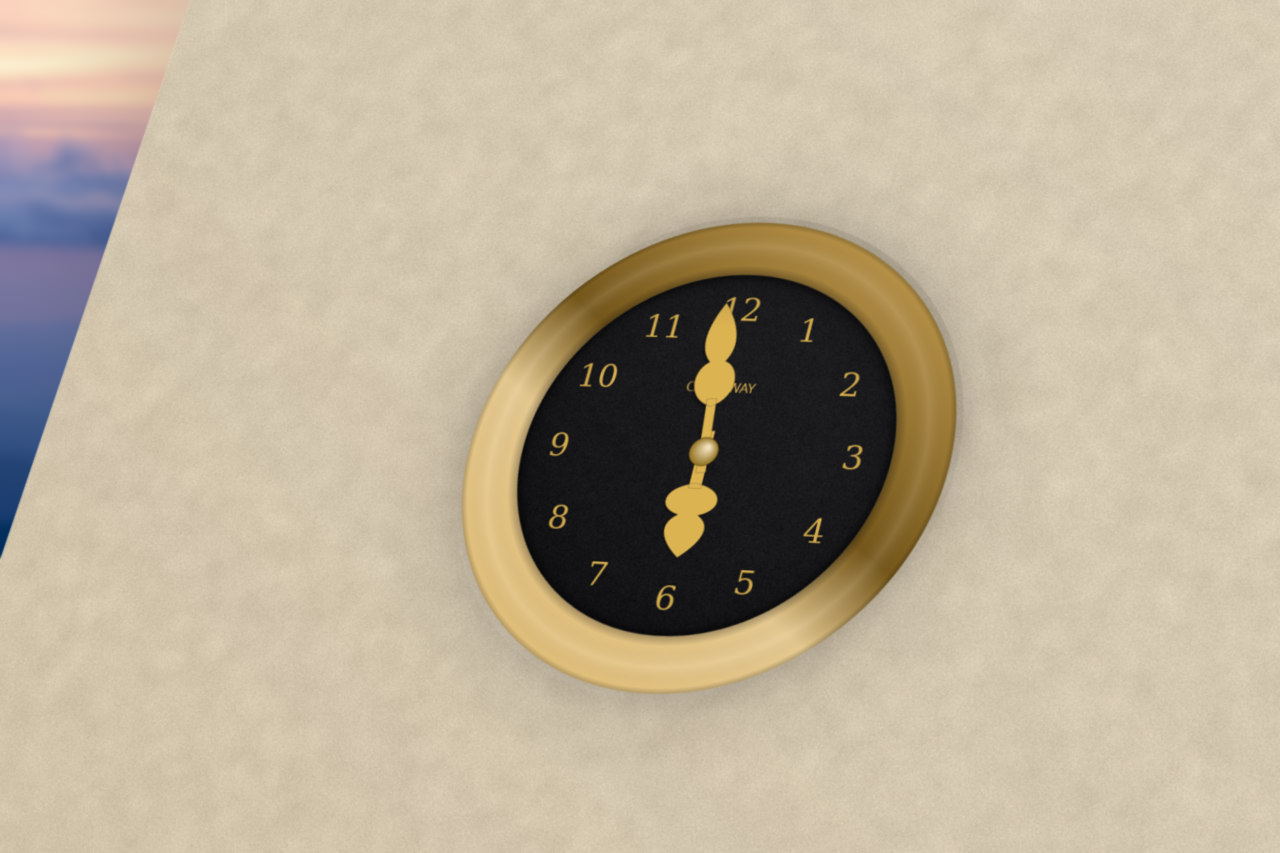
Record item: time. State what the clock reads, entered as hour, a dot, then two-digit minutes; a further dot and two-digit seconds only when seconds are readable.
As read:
5.59
